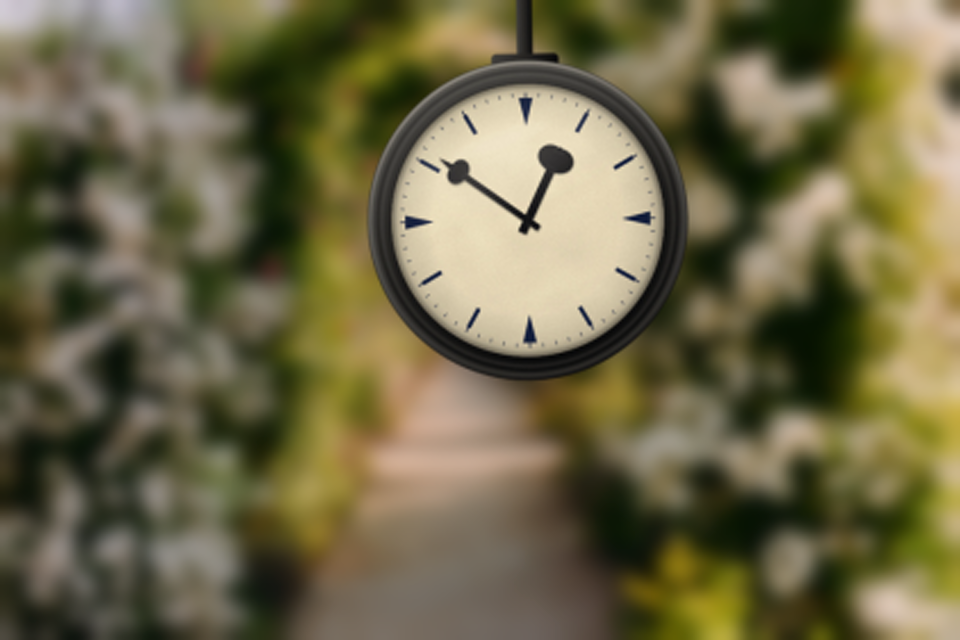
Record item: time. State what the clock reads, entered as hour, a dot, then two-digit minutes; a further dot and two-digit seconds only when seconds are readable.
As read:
12.51
